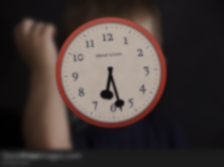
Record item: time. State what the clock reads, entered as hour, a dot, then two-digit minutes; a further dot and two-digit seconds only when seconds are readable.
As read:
6.28
